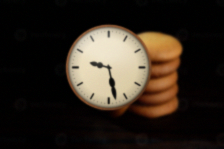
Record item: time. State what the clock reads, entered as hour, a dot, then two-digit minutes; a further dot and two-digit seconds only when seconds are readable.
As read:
9.28
